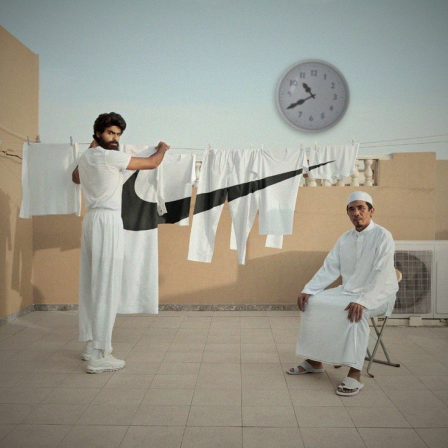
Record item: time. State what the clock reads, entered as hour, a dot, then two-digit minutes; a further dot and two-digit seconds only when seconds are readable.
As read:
10.40
